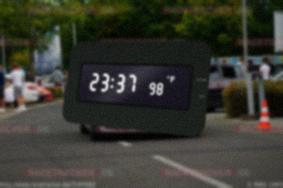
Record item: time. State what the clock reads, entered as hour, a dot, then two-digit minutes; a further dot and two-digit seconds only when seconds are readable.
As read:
23.37
